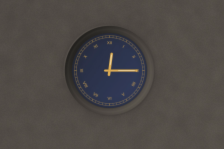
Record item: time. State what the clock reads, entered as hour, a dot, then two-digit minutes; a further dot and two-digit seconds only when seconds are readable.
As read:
12.15
